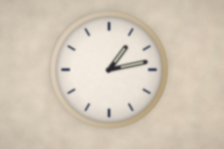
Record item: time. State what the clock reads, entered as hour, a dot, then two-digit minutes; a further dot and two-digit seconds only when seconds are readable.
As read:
1.13
